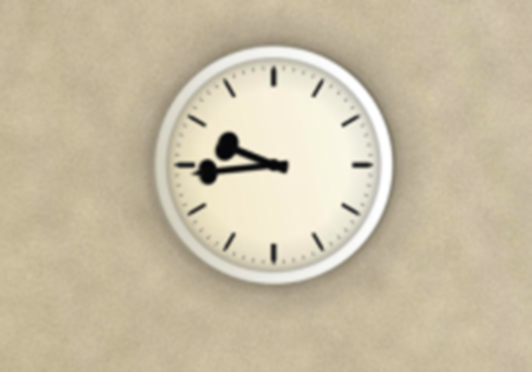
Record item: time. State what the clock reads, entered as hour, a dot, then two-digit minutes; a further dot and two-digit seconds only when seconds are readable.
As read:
9.44
